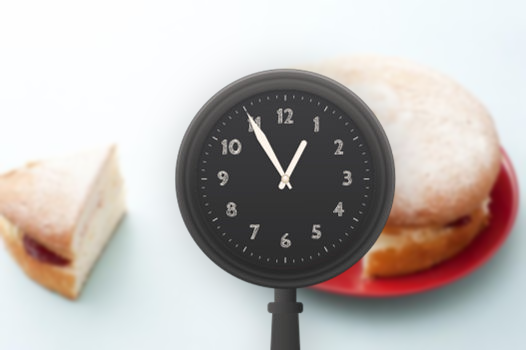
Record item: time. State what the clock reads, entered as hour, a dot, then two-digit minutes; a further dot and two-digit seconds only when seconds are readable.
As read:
12.55
